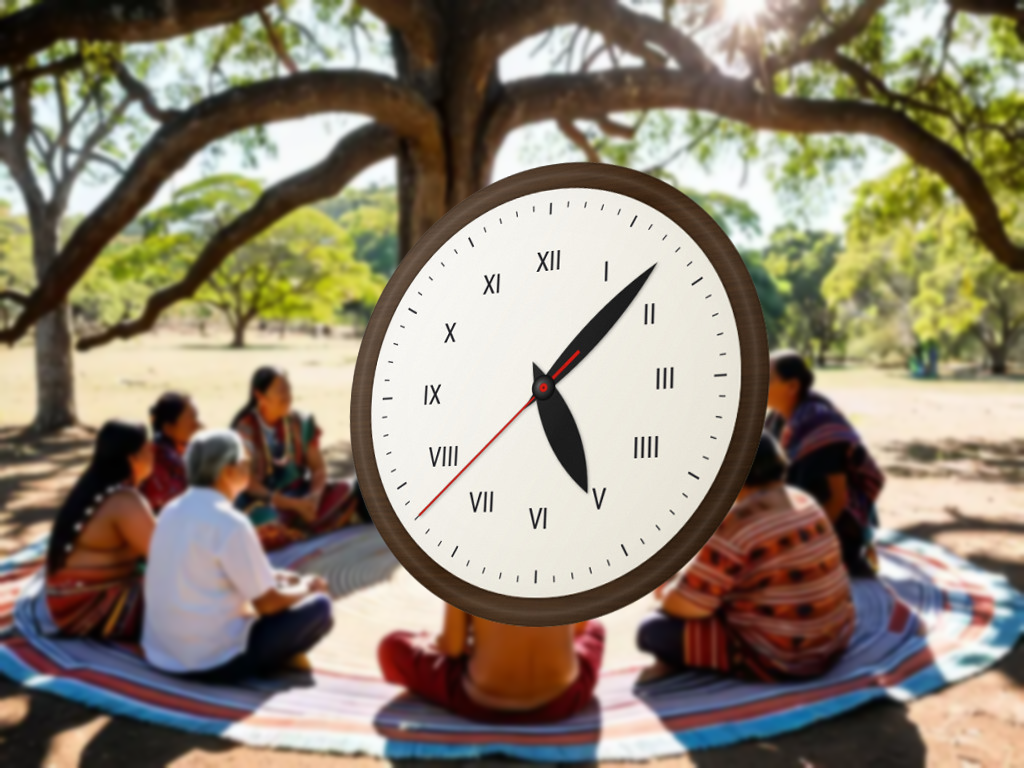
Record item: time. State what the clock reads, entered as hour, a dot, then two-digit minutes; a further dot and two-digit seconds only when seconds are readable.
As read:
5.07.38
